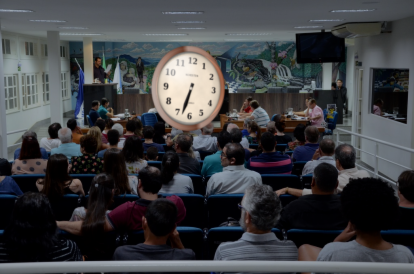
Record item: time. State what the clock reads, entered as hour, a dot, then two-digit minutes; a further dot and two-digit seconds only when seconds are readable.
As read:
6.33
